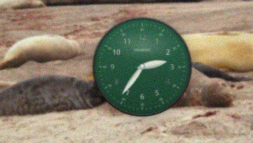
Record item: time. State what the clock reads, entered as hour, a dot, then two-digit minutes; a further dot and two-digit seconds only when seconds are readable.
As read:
2.36
